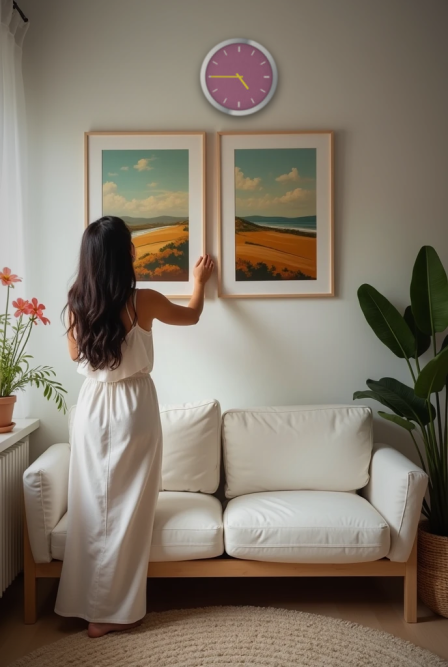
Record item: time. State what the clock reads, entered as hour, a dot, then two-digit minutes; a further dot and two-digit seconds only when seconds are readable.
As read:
4.45
